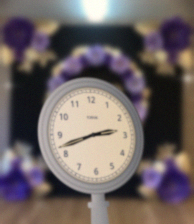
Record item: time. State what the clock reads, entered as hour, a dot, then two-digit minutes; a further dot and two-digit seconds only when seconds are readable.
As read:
2.42
